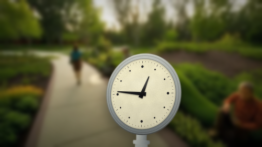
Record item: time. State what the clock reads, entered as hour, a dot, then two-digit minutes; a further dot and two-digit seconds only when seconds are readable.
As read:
12.46
